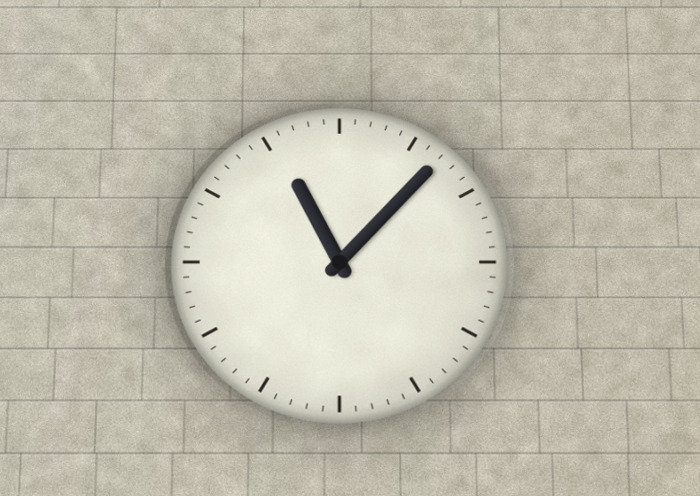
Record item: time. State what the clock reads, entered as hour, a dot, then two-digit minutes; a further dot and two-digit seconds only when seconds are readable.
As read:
11.07
